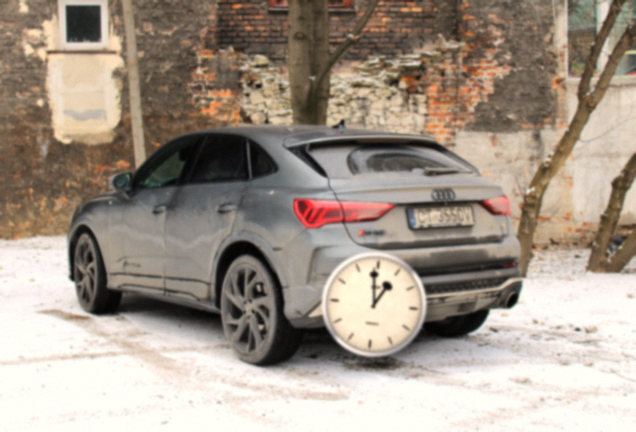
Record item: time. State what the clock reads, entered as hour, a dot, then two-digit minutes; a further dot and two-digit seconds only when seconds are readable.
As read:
12.59
